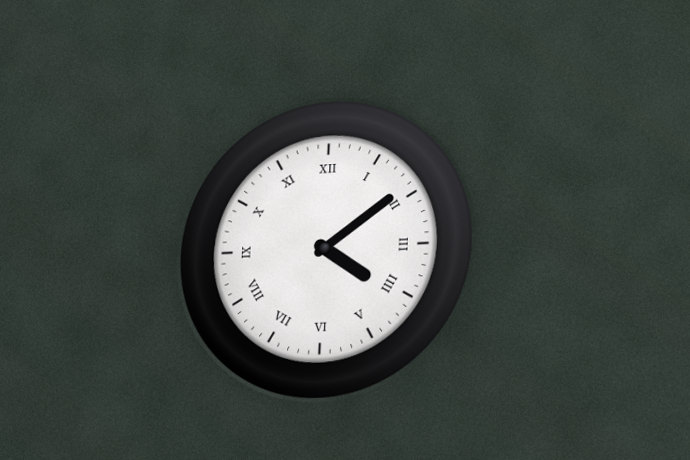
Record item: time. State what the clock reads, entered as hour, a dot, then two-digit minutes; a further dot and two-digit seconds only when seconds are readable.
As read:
4.09
